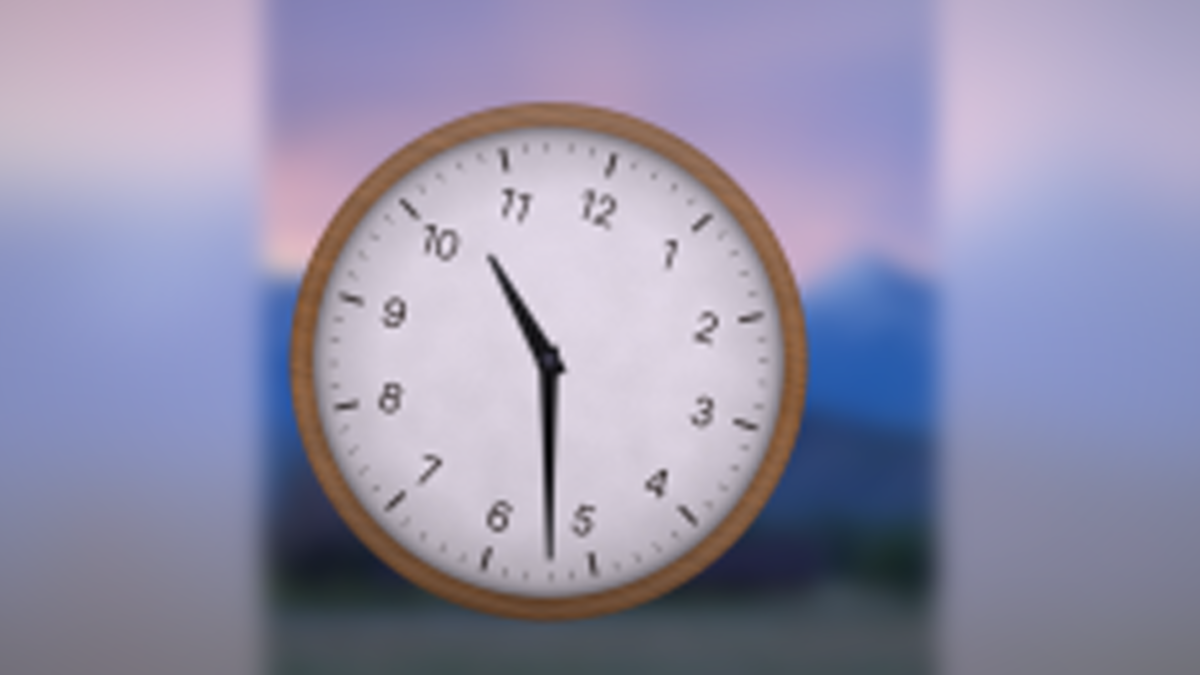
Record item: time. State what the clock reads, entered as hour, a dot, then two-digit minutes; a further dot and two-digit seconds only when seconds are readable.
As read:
10.27
